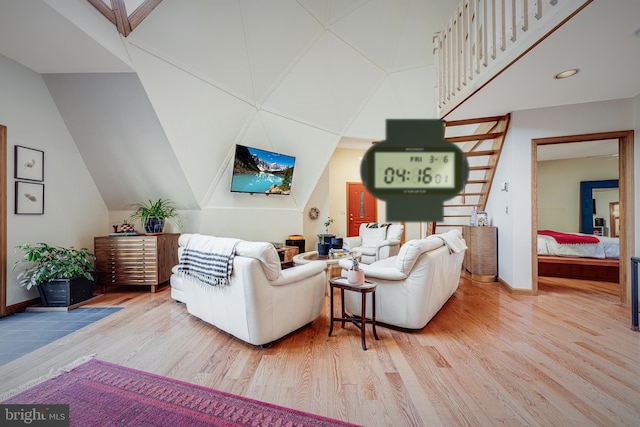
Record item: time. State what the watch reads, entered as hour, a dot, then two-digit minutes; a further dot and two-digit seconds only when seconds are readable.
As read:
4.16.01
